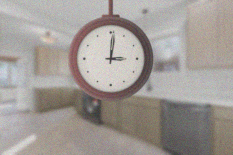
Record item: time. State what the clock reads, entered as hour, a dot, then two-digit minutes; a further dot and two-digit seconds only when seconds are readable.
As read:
3.01
